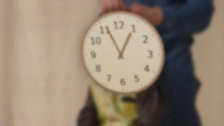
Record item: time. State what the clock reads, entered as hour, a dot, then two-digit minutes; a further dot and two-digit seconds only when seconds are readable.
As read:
12.56
